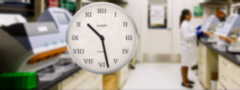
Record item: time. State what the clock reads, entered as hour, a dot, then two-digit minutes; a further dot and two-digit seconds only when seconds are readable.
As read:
10.28
